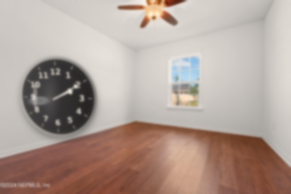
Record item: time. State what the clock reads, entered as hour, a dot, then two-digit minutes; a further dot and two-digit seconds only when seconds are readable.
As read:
2.10
